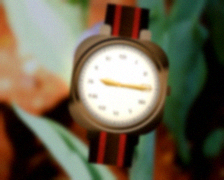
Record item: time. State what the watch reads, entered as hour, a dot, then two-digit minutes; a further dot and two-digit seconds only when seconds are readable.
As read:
9.15
